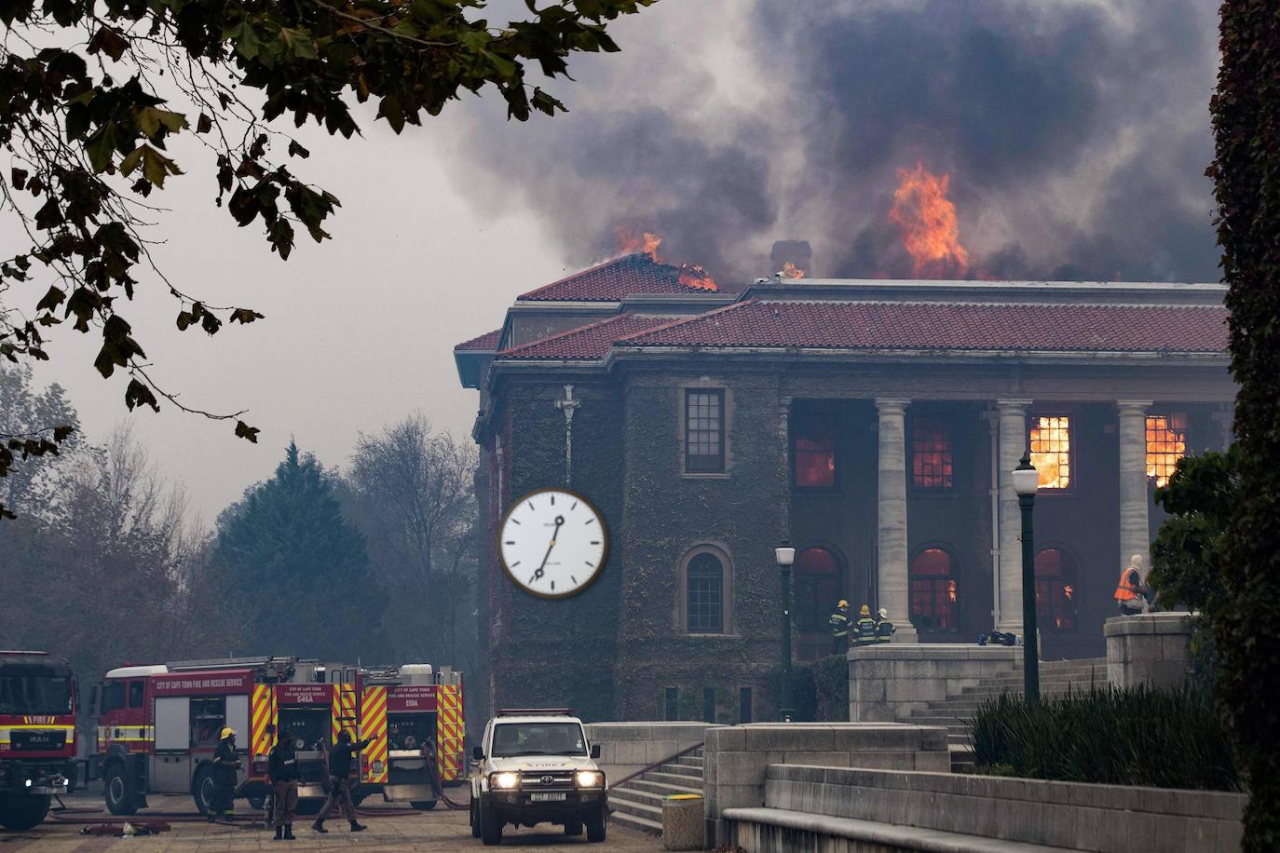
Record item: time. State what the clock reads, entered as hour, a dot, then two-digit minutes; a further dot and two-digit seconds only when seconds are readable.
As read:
12.34
